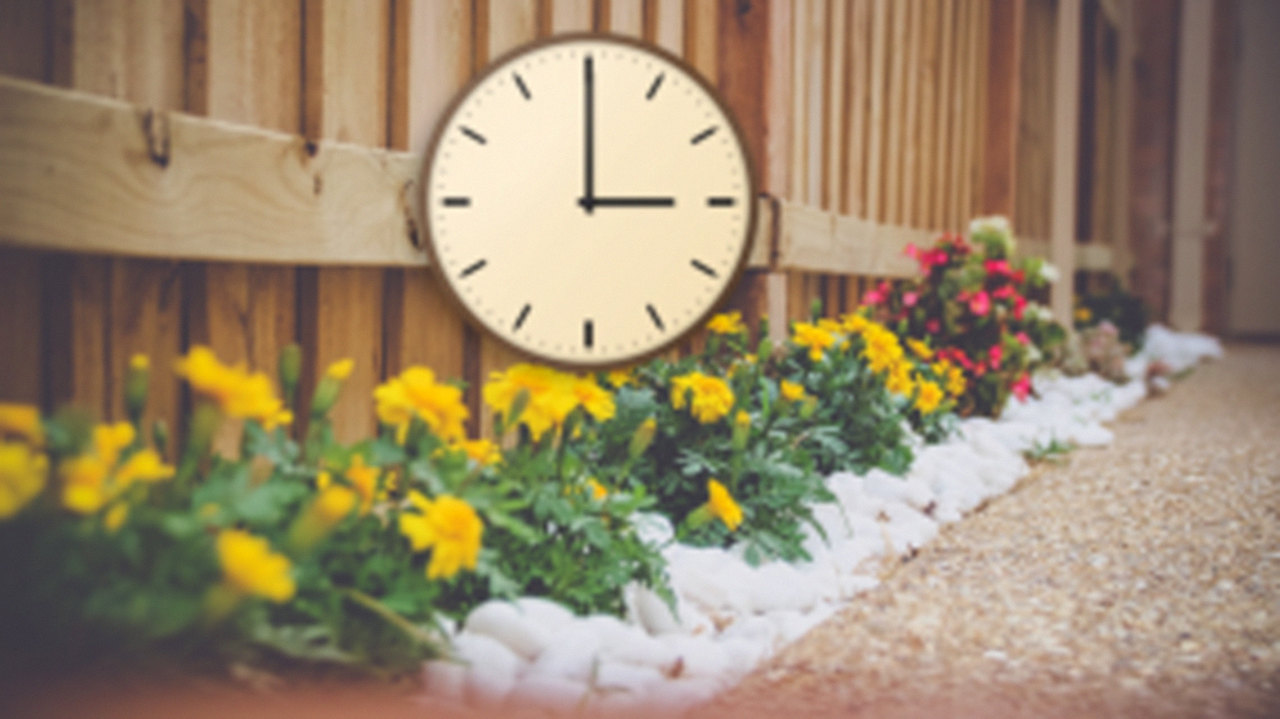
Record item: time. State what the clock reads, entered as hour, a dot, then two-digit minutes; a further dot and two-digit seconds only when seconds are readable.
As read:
3.00
